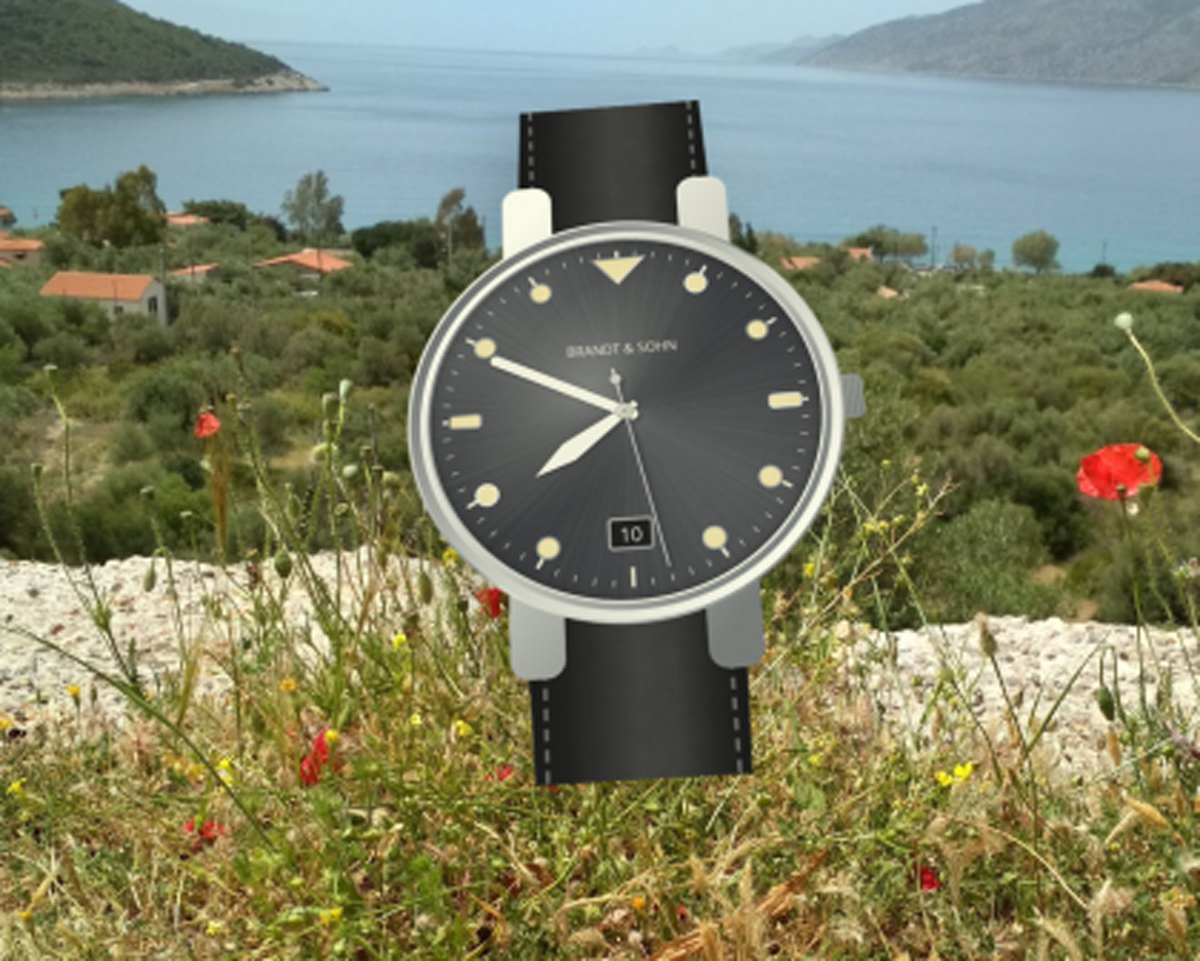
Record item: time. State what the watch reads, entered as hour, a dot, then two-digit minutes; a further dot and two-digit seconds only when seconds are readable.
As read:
7.49.28
